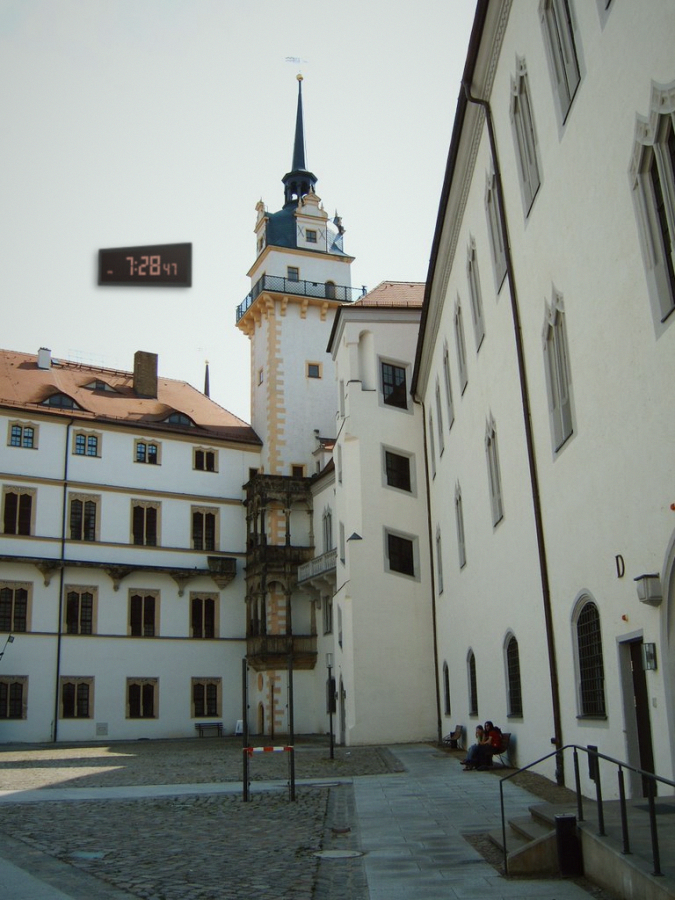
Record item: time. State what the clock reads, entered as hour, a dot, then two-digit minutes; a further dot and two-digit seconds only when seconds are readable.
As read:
7.28.47
